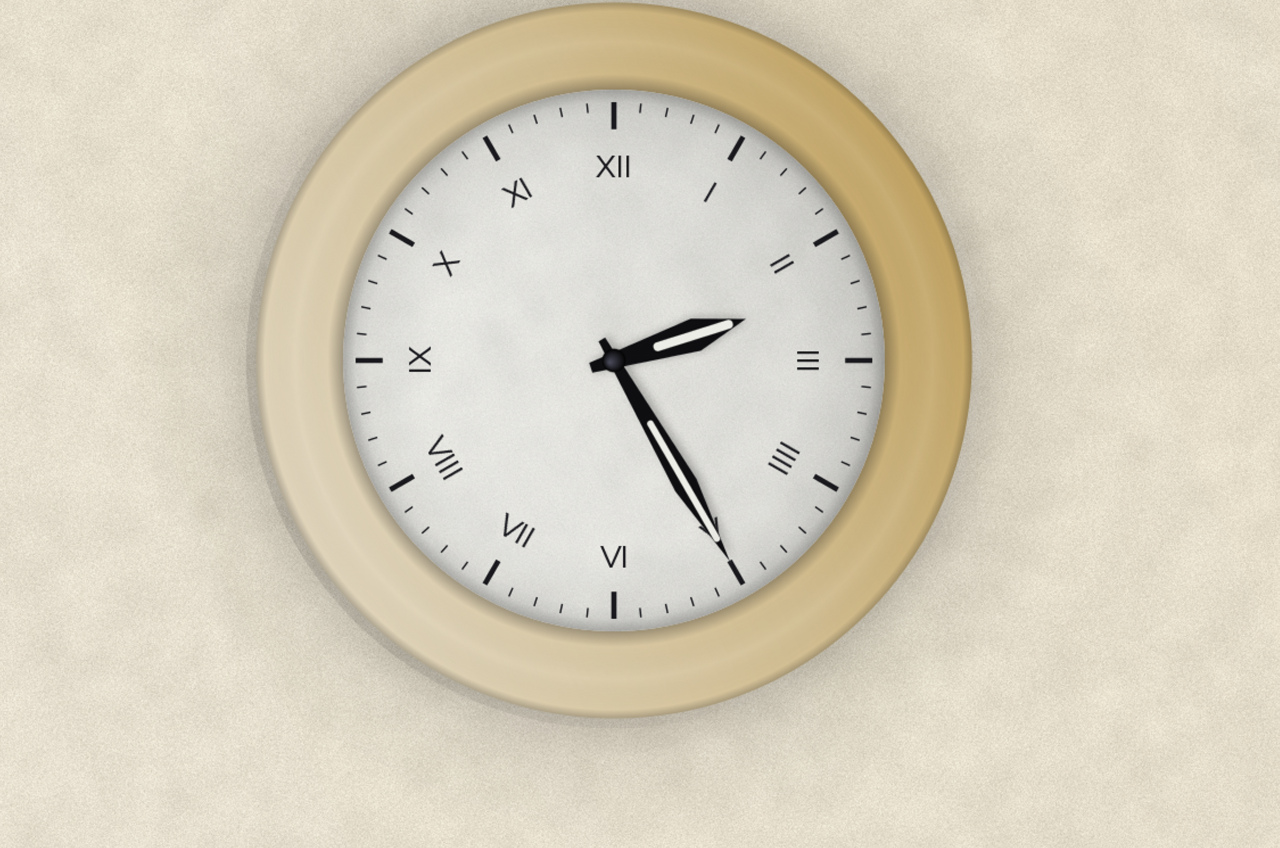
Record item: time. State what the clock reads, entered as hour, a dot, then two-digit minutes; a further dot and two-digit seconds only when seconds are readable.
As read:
2.25
